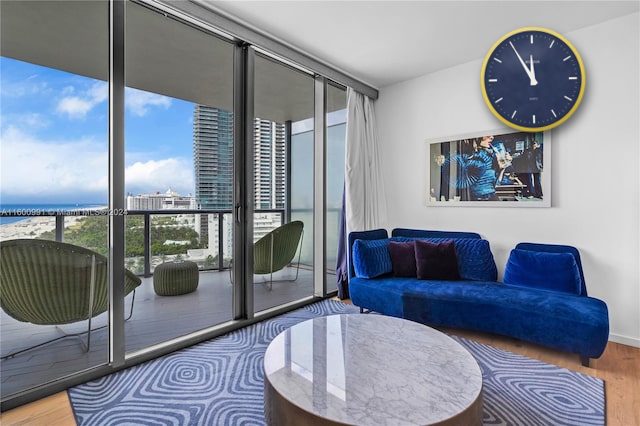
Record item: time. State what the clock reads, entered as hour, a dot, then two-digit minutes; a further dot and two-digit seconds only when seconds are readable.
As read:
11.55
